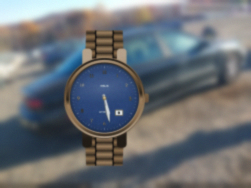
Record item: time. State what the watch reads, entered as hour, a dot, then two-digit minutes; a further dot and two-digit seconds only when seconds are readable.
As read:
5.28
